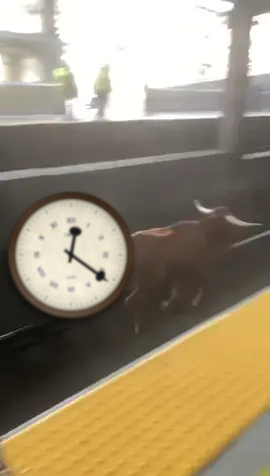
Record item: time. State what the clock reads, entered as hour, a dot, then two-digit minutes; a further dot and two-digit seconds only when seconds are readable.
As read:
12.21
